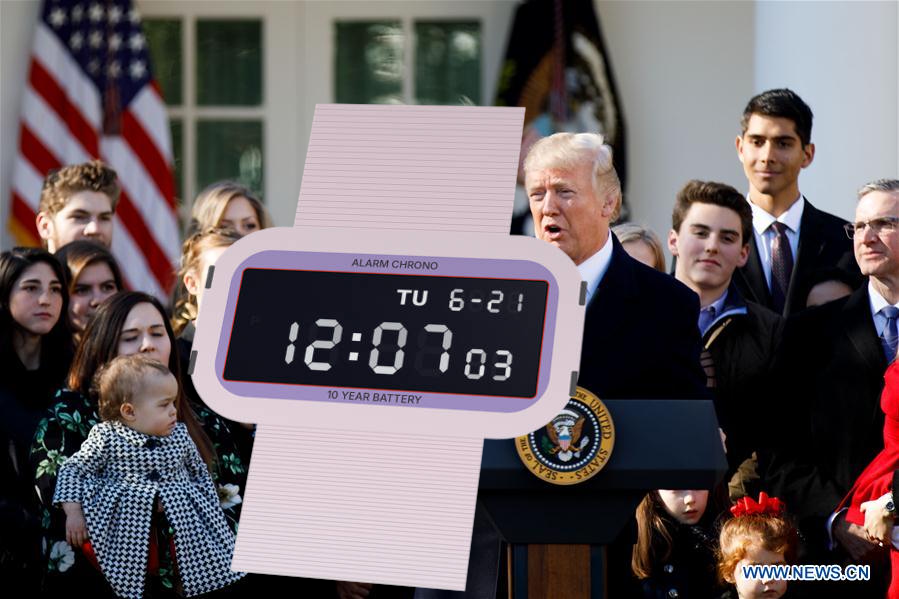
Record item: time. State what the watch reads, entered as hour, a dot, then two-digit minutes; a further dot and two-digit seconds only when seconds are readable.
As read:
12.07.03
